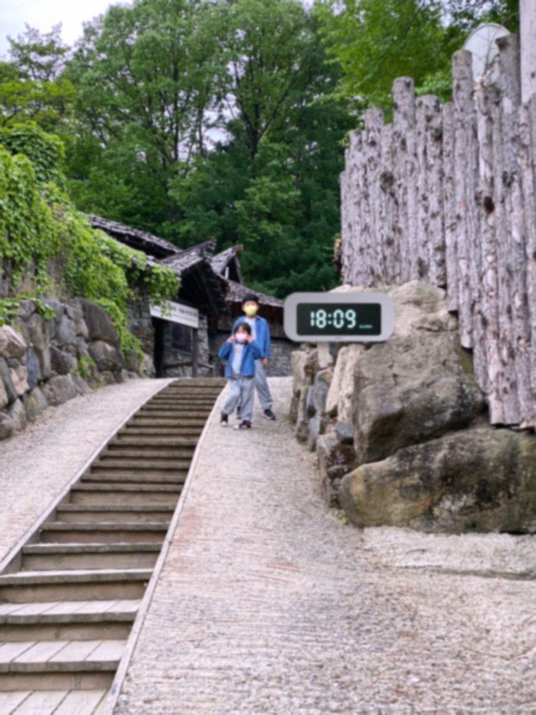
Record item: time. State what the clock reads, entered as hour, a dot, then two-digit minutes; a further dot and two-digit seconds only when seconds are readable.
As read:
18.09
